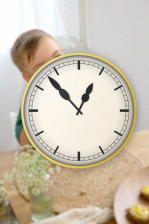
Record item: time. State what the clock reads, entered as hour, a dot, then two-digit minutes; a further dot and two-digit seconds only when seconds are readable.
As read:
12.53
